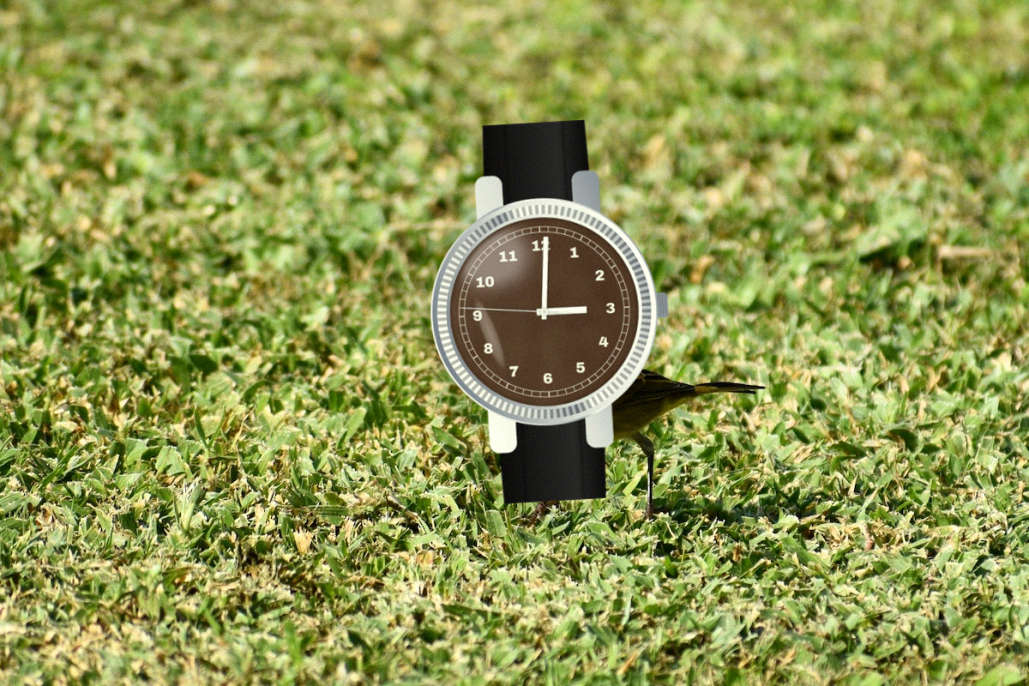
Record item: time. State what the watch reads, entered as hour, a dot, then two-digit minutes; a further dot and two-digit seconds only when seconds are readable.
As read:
3.00.46
